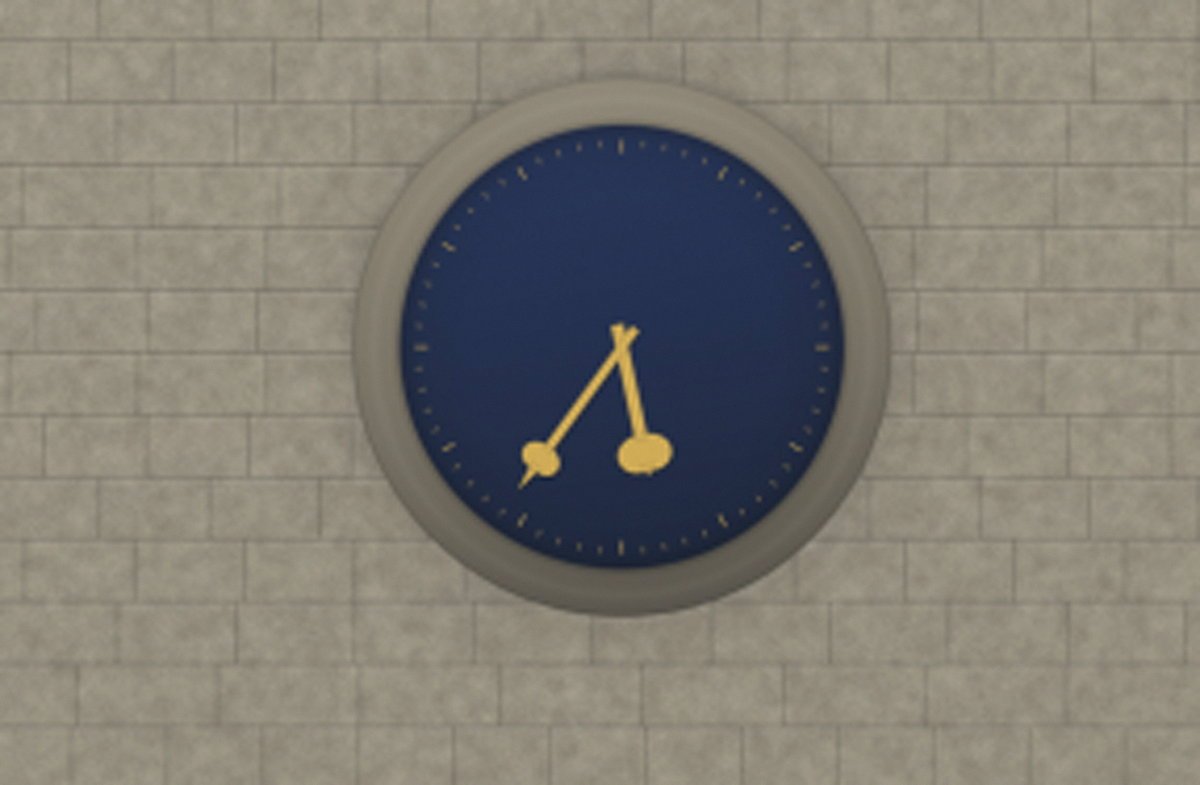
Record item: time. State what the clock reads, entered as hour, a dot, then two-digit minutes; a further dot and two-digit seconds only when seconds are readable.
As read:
5.36
